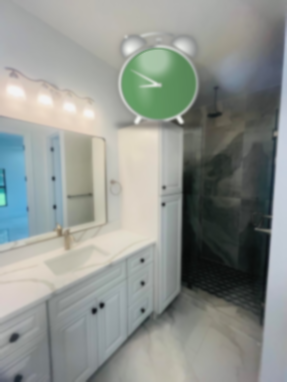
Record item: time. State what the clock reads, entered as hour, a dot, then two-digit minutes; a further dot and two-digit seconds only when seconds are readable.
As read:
8.50
